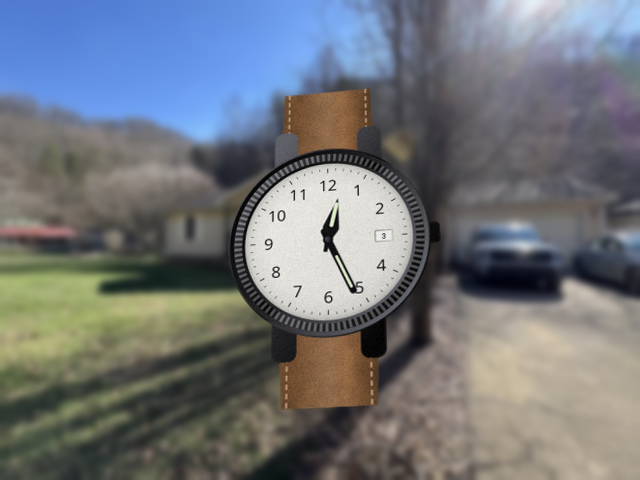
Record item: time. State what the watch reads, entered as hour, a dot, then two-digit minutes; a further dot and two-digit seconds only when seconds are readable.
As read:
12.26
